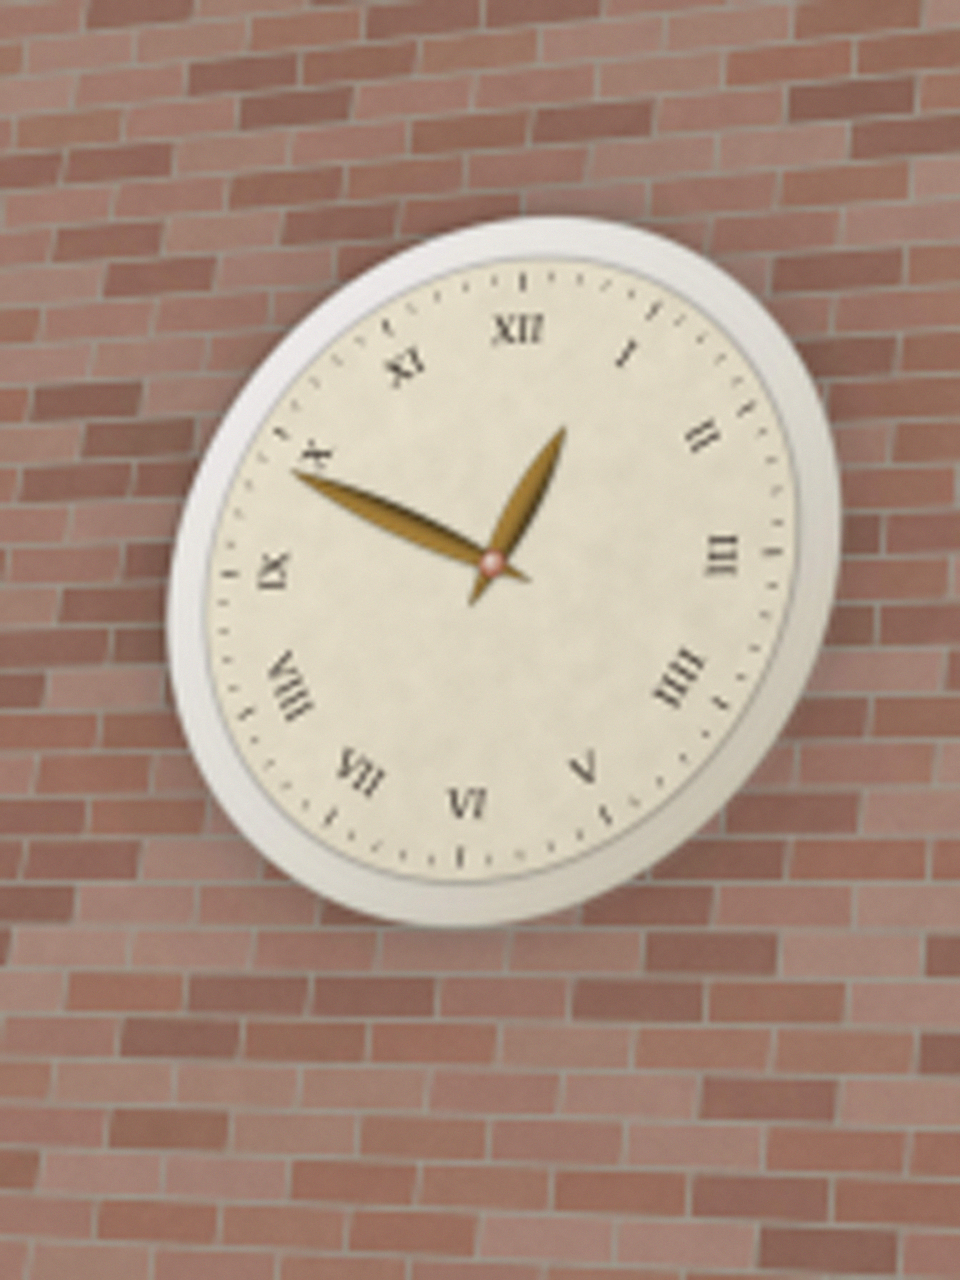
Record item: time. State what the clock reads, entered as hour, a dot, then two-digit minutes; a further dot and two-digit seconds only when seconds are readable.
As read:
12.49
